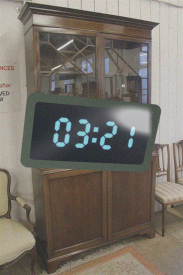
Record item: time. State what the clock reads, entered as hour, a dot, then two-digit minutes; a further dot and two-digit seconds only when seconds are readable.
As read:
3.21
